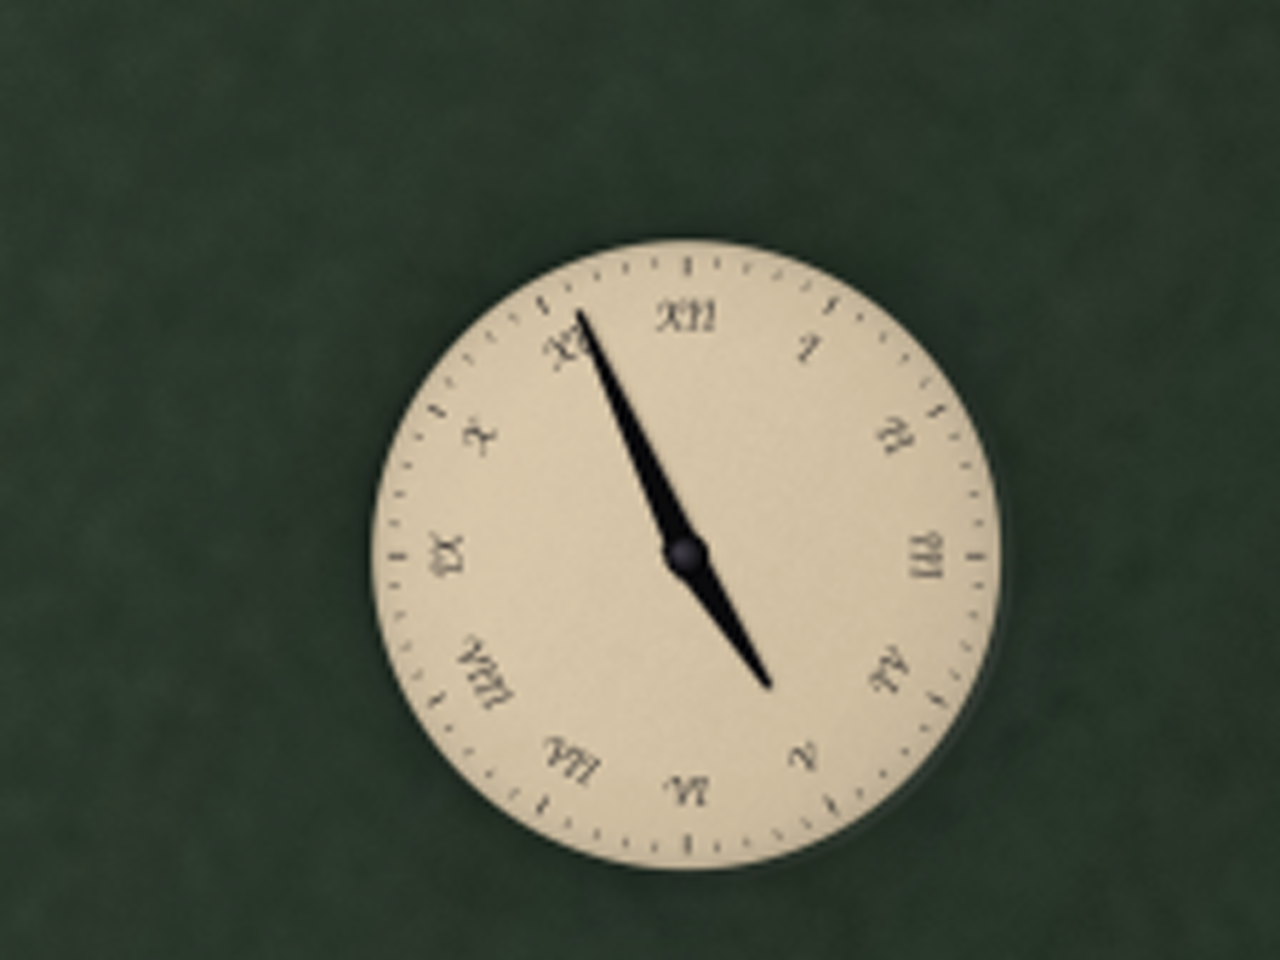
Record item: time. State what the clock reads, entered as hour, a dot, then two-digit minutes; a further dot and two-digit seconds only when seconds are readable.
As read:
4.56
